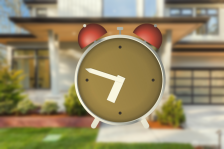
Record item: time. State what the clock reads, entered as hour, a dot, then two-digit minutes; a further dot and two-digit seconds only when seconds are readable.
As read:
6.48
